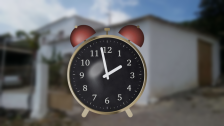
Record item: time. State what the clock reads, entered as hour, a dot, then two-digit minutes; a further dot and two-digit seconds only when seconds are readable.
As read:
1.58
